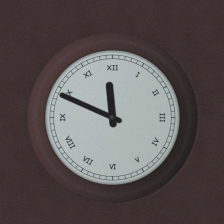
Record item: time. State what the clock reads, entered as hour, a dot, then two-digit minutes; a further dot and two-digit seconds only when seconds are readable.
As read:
11.49
